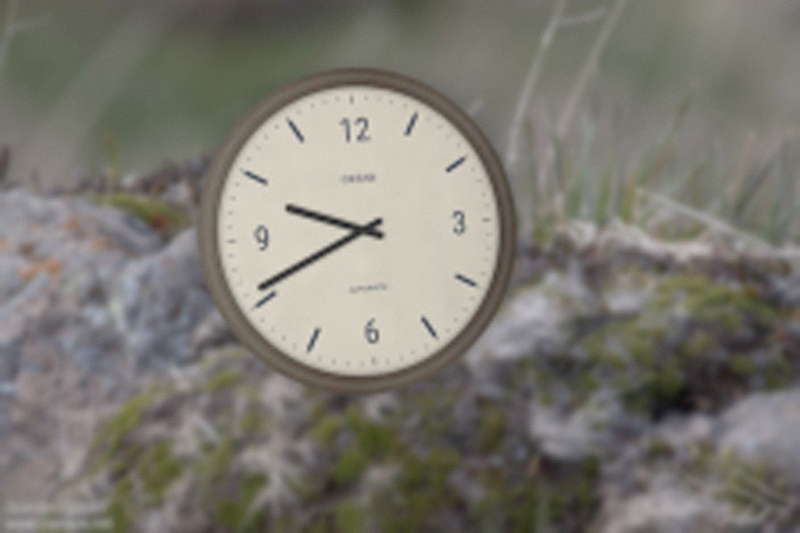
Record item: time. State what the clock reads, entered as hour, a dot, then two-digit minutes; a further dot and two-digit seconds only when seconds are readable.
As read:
9.41
